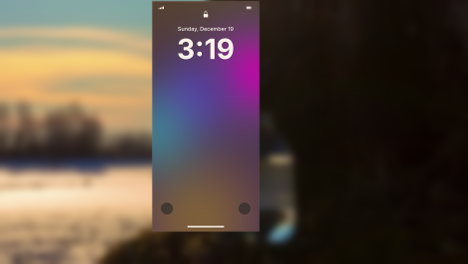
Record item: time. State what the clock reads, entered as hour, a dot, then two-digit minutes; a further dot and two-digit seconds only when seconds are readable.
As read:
3.19
